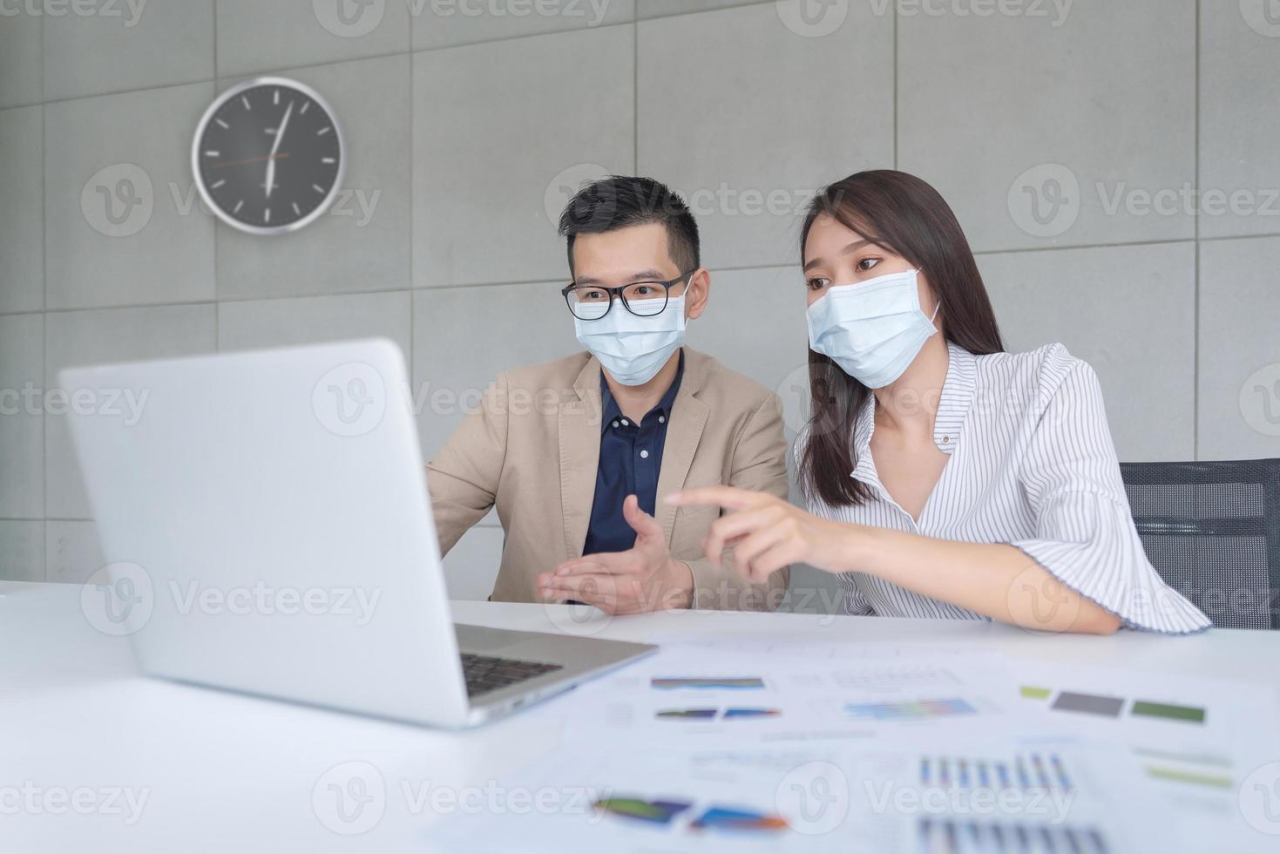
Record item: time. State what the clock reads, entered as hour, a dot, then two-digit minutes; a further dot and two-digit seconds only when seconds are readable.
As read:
6.02.43
